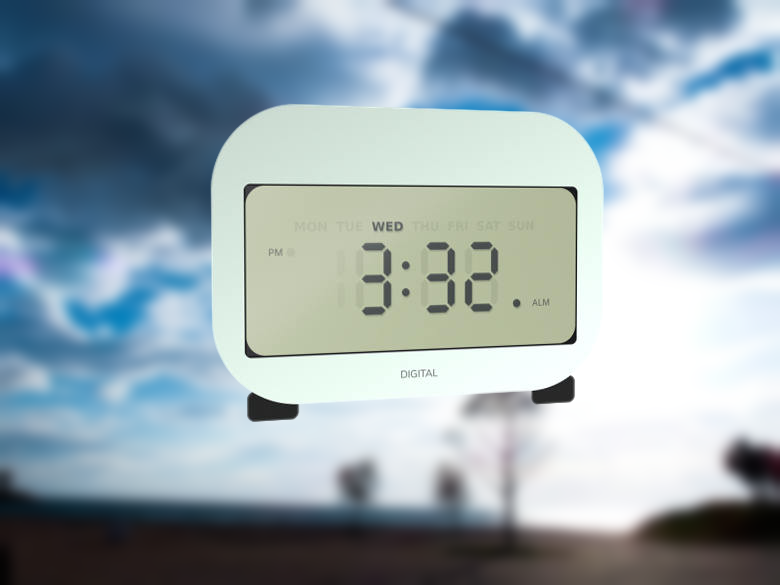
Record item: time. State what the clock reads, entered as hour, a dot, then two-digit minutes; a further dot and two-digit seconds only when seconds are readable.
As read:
3.32
